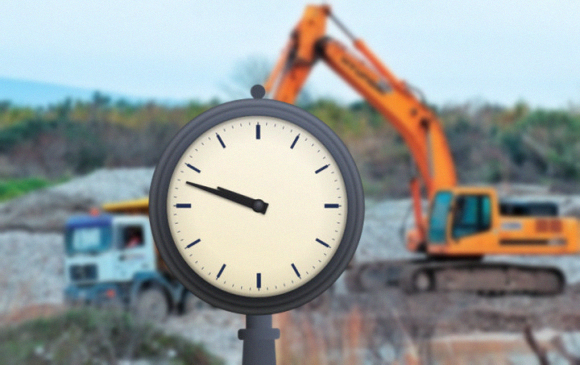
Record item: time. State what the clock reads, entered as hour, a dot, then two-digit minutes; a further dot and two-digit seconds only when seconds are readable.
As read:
9.48
